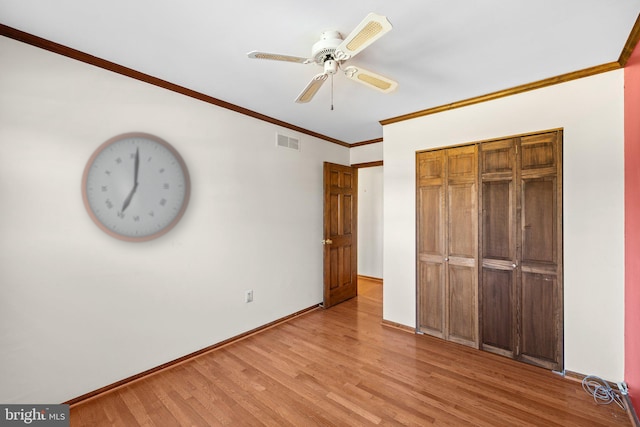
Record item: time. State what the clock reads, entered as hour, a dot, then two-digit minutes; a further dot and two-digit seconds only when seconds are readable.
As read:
7.01
